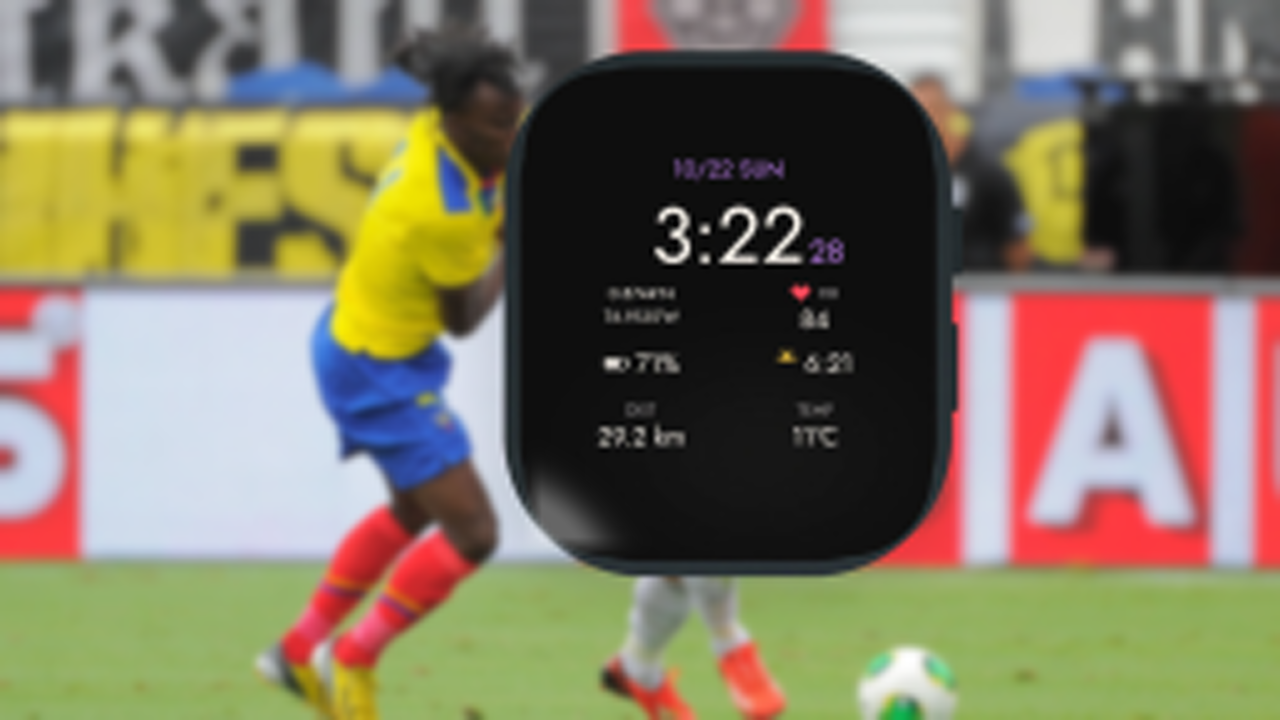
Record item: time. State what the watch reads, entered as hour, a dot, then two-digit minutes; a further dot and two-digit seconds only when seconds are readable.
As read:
3.22
